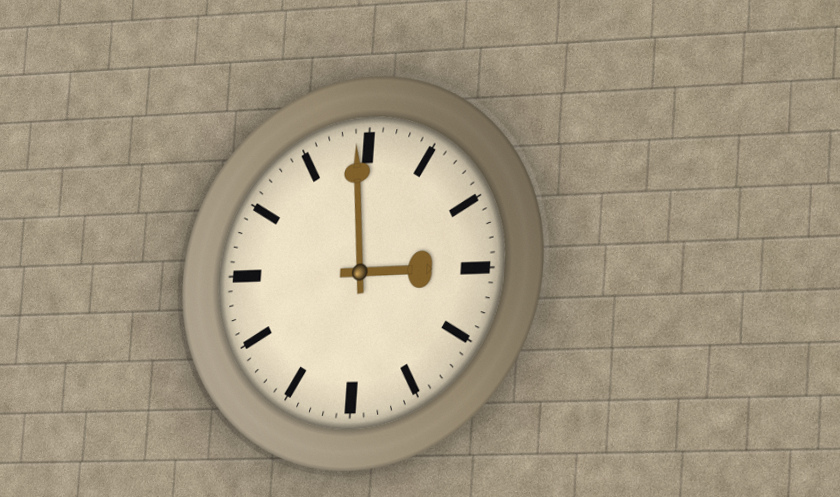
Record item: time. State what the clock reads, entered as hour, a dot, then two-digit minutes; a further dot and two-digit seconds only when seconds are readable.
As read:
2.59
